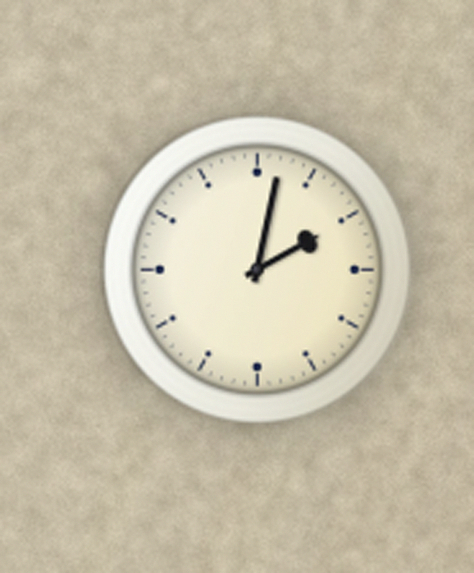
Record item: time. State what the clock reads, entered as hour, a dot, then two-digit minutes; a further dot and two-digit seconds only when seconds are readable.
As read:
2.02
